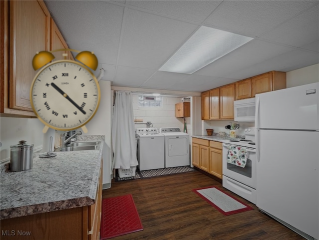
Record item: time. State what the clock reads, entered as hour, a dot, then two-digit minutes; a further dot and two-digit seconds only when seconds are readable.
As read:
10.22
